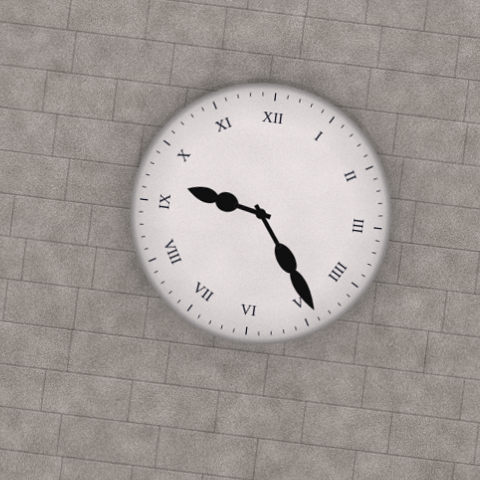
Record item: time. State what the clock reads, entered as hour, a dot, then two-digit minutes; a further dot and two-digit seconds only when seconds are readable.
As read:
9.24
